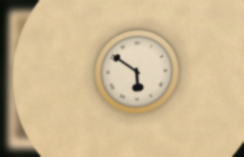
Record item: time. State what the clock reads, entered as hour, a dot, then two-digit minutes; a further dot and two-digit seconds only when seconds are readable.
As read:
5.51
